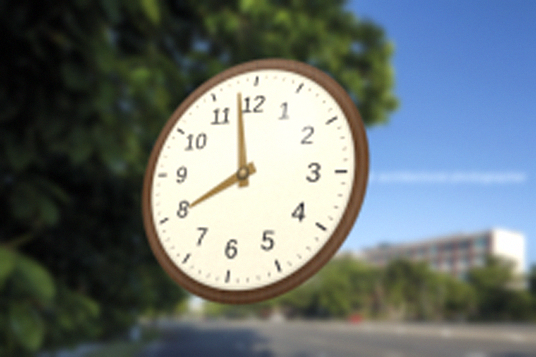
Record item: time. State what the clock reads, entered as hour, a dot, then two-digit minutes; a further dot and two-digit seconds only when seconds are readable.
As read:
7.58
